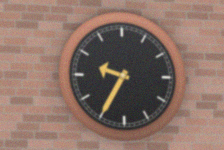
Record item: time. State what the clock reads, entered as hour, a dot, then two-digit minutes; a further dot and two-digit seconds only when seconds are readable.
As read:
9.35
